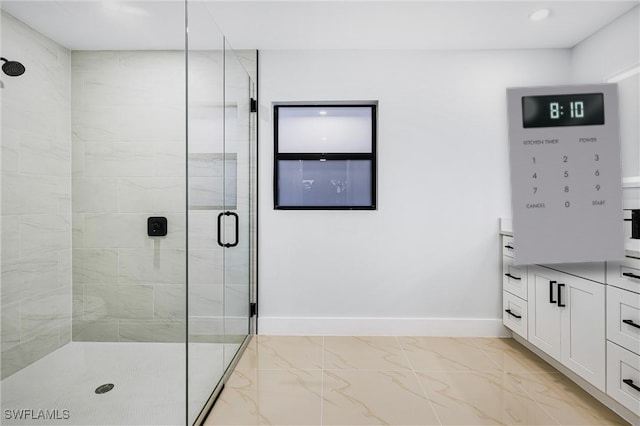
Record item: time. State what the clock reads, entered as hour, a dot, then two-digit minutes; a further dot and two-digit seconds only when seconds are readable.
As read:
8.10
